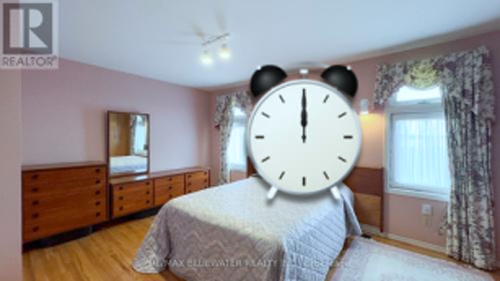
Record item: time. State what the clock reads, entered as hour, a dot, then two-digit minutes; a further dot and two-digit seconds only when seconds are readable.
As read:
12.00
